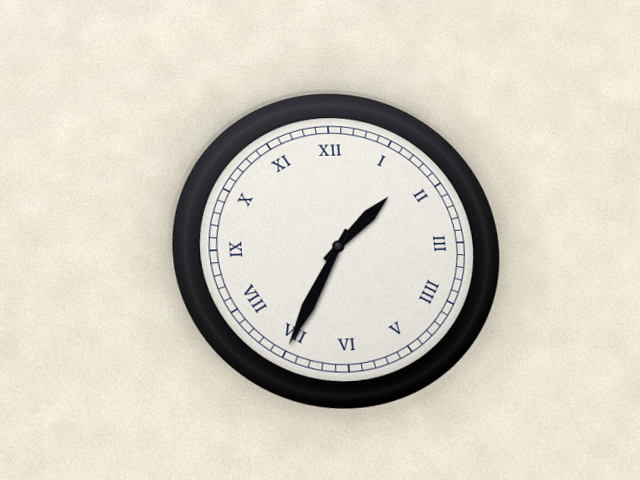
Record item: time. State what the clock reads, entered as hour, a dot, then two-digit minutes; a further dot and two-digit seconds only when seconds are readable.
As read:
1.35
